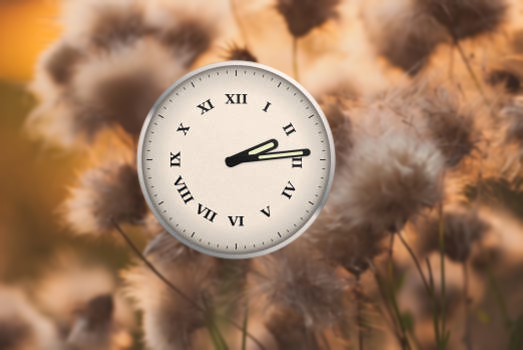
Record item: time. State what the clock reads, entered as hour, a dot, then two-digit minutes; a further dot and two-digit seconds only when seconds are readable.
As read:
2.14
